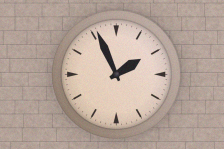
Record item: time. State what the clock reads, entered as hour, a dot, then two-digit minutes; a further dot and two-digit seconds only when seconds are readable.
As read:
1.56
